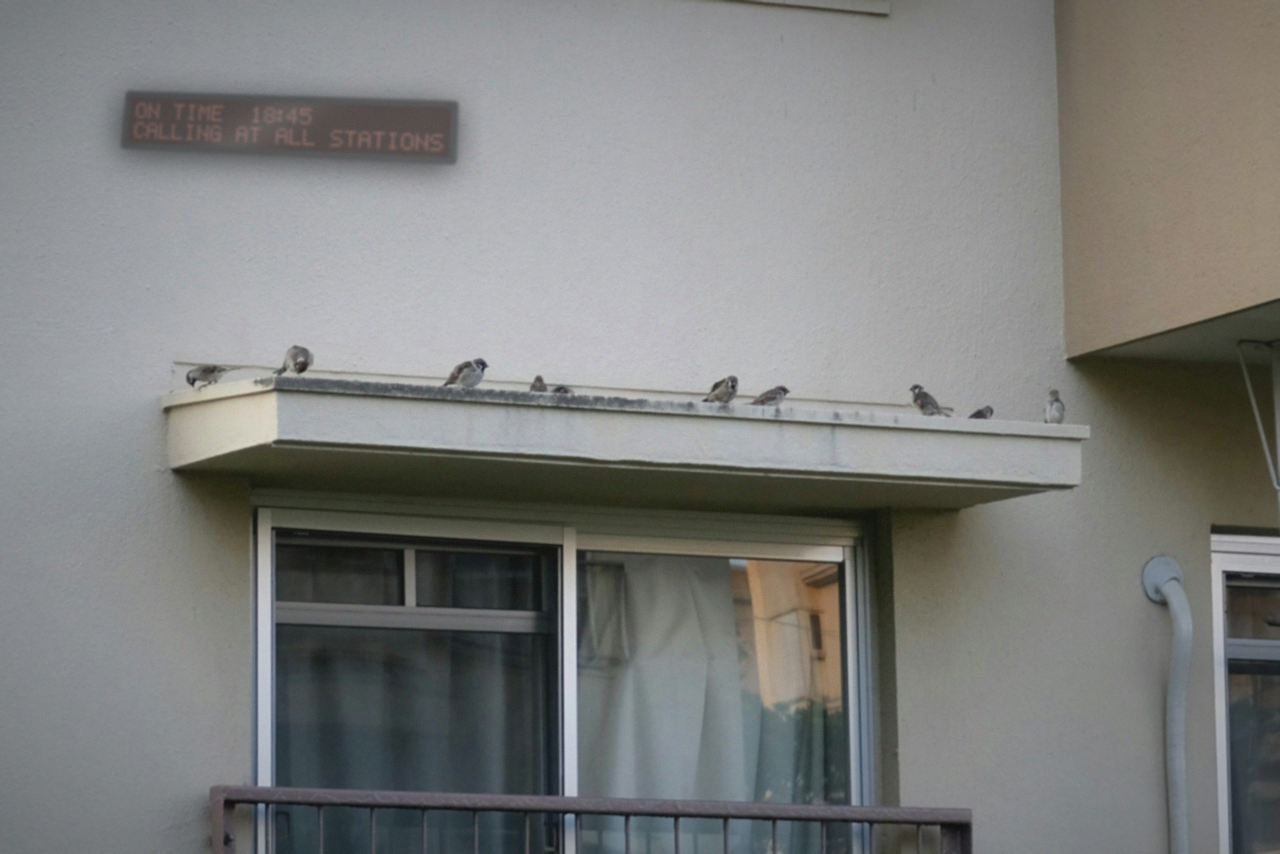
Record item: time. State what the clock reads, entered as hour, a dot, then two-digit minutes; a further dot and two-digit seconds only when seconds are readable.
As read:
18.45
